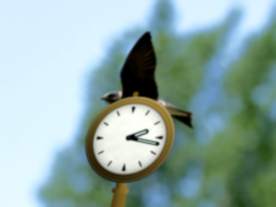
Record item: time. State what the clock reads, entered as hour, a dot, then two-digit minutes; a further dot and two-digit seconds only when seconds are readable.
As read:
2.17
